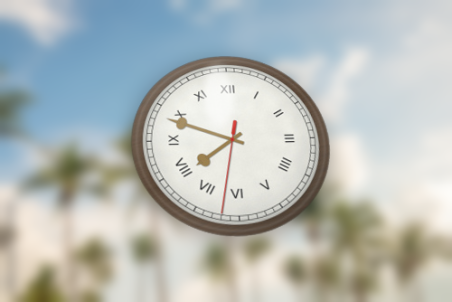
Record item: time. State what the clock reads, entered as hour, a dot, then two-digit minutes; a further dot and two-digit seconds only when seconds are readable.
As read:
7.48.32
